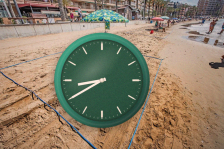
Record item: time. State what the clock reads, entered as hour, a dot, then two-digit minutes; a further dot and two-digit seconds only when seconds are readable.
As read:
8.40
